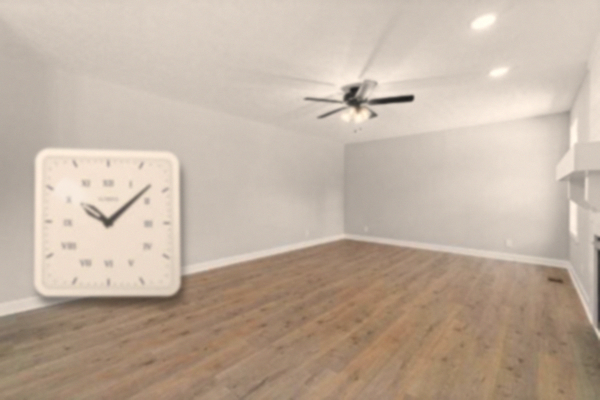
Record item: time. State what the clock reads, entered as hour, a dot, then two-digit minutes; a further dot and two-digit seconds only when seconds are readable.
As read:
10.08
